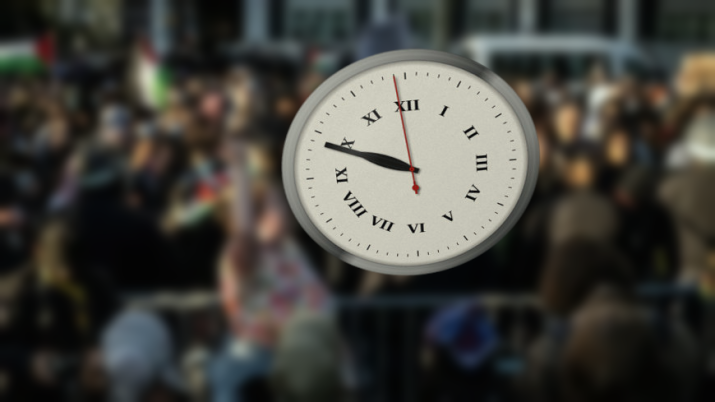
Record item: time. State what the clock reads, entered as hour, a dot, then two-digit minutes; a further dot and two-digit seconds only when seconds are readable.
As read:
9.48.59
